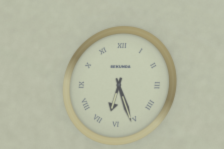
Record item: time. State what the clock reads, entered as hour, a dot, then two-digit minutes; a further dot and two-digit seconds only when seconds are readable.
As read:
6.26
